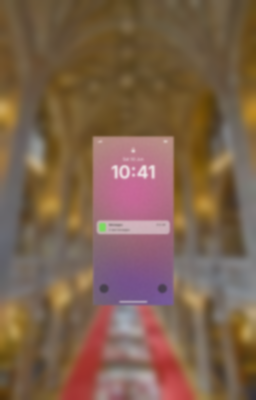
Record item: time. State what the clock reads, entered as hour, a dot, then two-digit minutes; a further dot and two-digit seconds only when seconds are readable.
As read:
10.41
